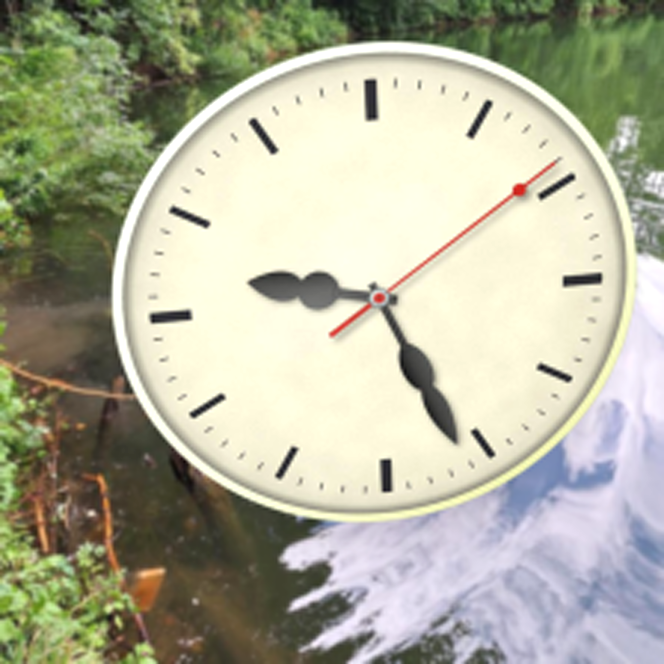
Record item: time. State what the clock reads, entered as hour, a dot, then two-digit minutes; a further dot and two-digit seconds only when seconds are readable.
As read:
9.26.09
